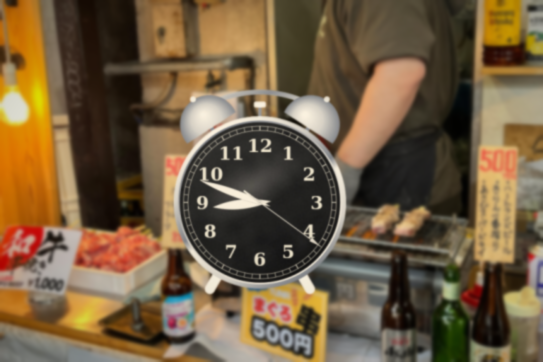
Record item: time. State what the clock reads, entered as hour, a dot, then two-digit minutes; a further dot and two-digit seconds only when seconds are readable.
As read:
8.48.21
